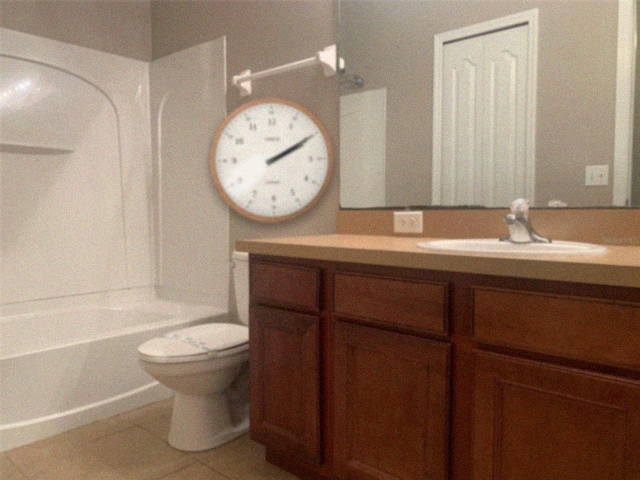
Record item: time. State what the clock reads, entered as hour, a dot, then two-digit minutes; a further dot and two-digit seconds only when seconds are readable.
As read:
2.10
